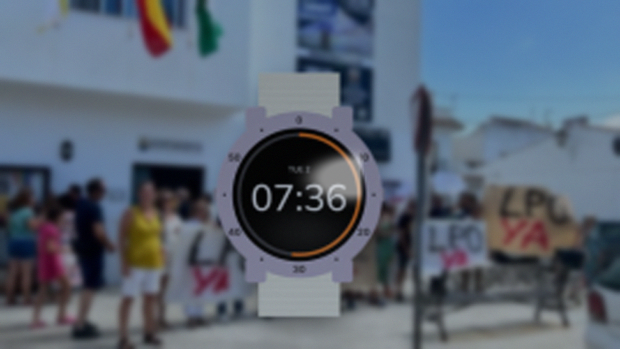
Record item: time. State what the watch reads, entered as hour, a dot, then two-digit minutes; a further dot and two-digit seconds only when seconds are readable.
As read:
7.36
